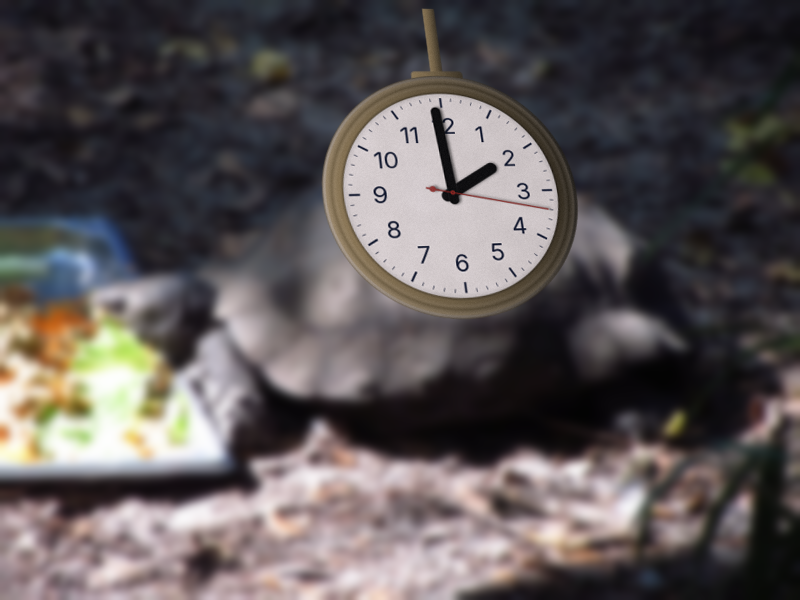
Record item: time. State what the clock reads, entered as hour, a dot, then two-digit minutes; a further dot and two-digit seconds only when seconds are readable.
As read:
1.59.17
